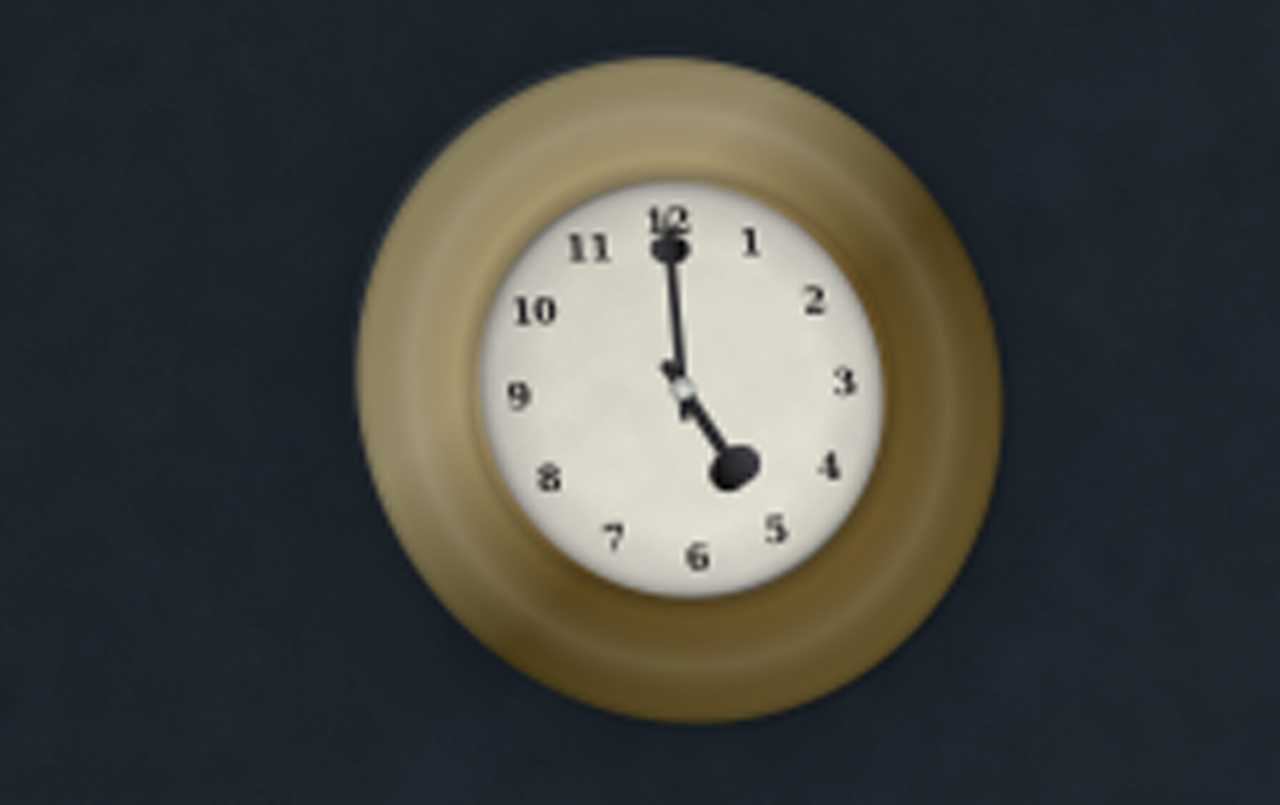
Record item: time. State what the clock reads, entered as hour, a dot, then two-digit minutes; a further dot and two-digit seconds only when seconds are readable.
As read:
5.00
